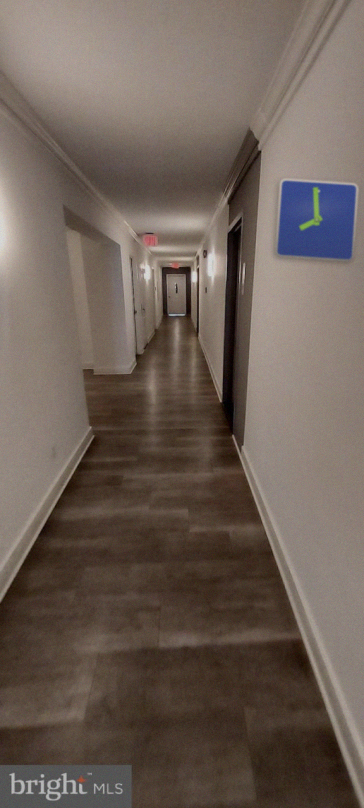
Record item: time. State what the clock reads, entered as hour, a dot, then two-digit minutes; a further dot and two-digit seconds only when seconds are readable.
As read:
7.59
